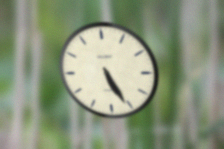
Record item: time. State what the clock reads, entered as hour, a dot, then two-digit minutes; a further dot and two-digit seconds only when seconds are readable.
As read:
5.26
